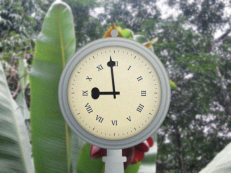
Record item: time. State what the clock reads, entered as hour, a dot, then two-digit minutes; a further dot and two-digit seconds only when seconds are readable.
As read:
8.59
